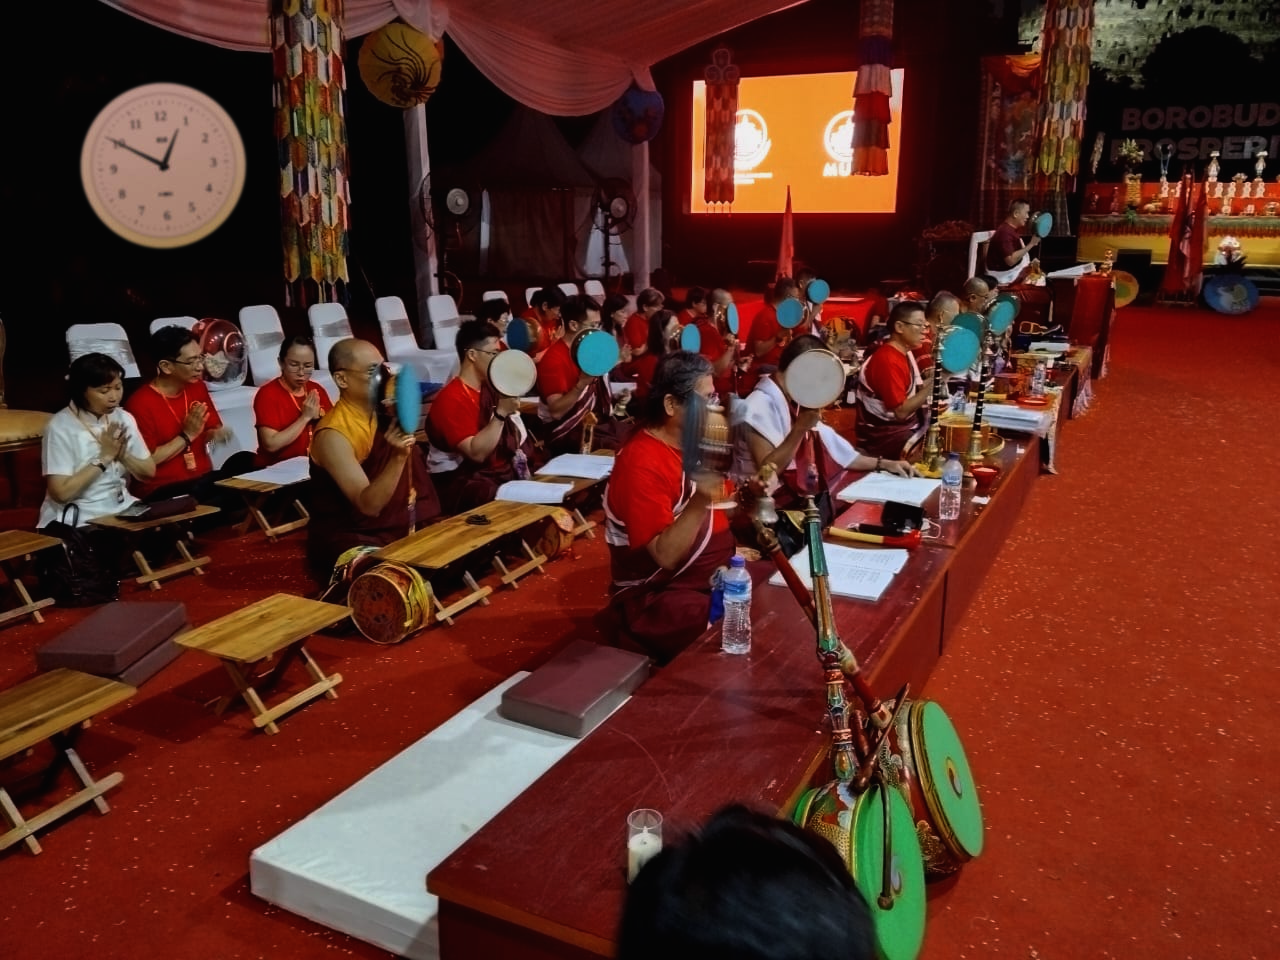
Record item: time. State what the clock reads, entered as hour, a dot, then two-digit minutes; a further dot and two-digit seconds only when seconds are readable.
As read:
12.50
